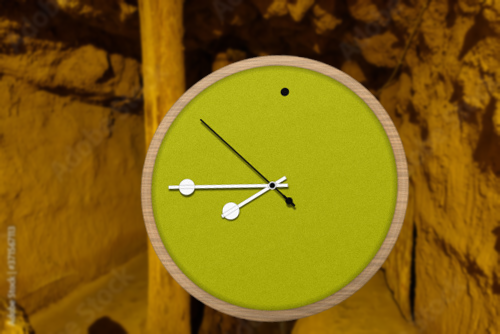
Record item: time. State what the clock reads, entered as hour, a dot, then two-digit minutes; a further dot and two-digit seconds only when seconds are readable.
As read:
7.43.51
